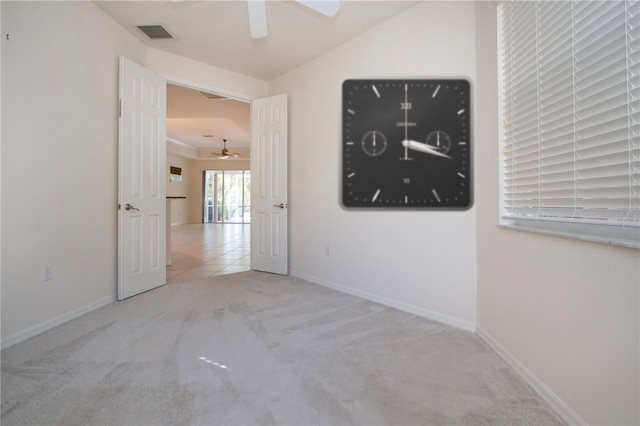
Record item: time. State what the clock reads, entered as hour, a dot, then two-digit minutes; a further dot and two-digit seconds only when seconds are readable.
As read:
3.18
